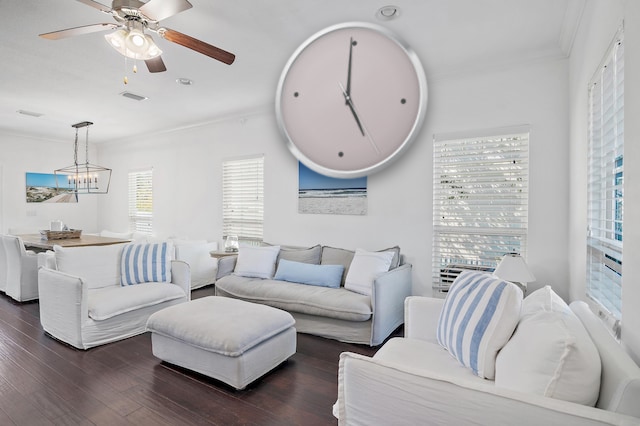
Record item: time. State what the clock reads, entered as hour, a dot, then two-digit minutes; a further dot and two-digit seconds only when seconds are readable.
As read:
4.59.24
